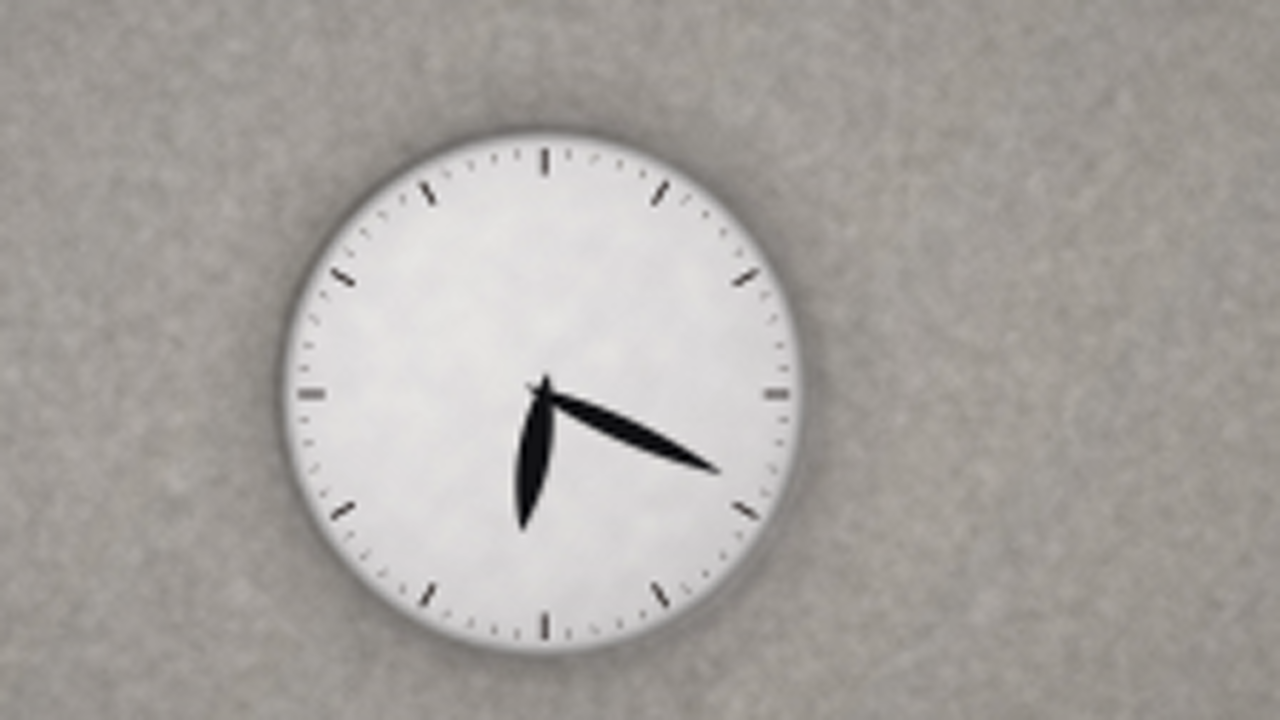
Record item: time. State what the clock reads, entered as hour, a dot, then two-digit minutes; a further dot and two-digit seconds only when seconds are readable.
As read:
6.19
